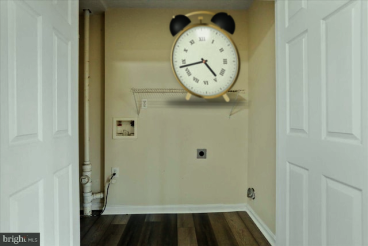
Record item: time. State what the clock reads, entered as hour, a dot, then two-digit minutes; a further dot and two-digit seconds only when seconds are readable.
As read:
4.43
